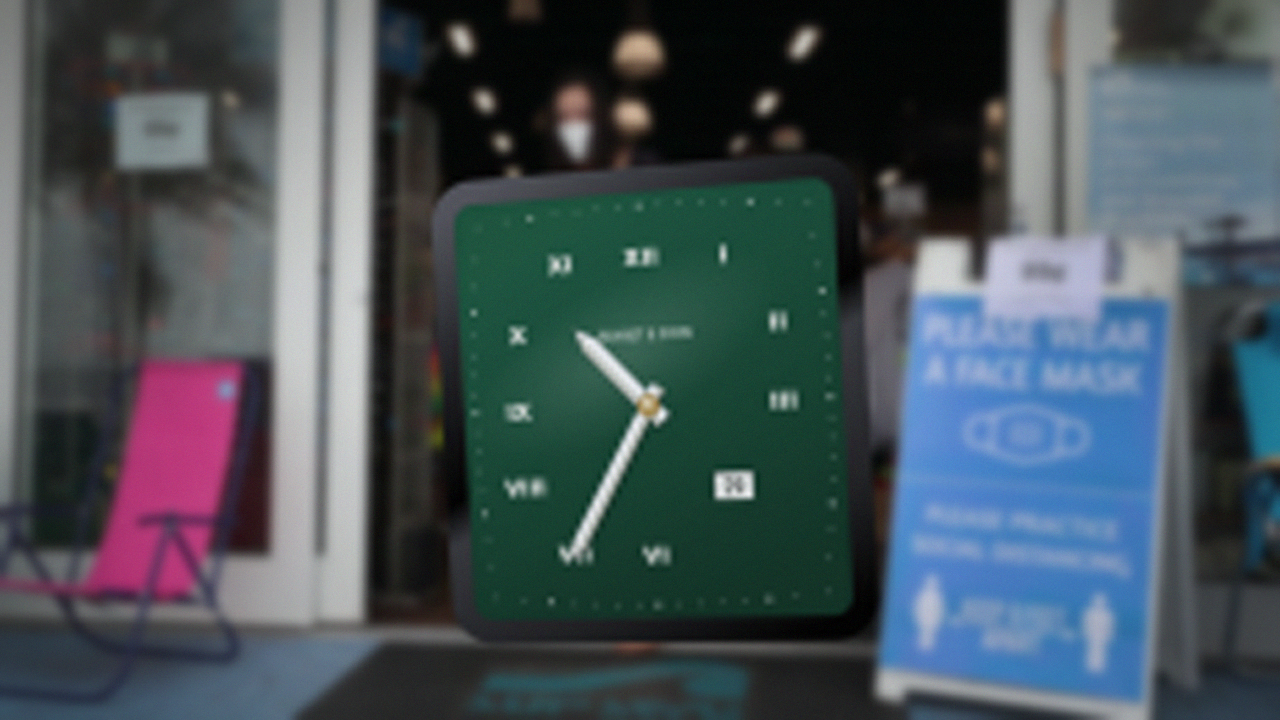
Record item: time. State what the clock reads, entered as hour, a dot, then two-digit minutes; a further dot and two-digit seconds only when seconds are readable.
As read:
10.35
